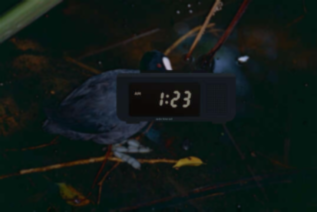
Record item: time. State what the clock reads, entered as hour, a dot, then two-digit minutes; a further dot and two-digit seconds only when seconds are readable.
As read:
1.23
